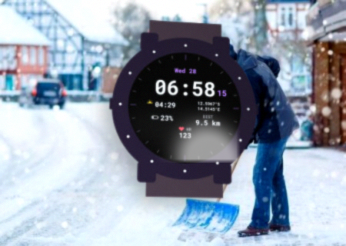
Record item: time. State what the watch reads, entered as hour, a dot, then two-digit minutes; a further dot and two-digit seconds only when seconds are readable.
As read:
6.58
